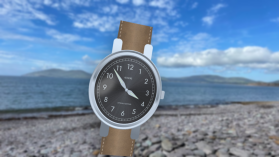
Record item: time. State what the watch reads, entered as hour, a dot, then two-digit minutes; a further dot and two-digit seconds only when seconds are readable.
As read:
3.53
